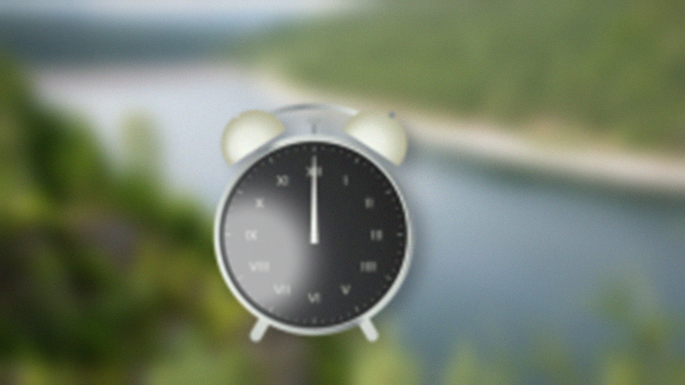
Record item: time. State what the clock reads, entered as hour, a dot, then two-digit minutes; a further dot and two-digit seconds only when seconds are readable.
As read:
12.00
